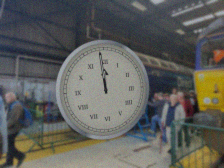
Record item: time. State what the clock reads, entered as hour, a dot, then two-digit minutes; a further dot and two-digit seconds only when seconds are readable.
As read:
11.59
